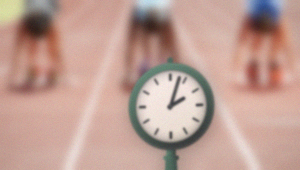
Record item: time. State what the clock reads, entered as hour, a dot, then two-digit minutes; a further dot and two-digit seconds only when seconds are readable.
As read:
2.03
